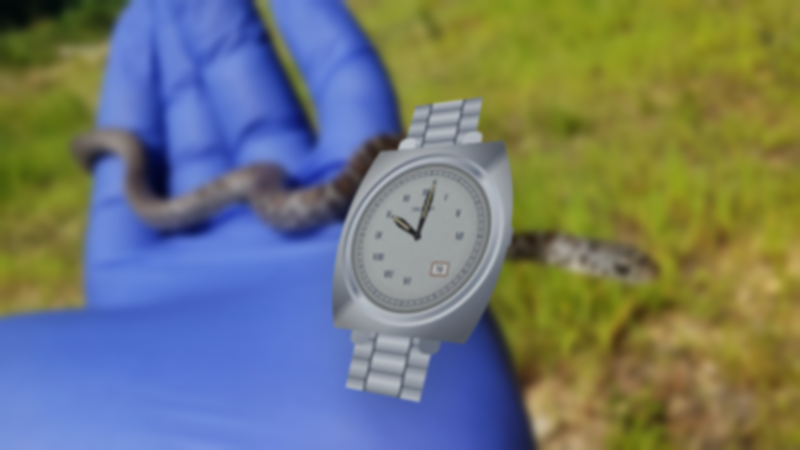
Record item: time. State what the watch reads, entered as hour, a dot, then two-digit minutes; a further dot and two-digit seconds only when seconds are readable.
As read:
10.01
